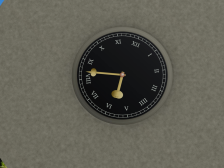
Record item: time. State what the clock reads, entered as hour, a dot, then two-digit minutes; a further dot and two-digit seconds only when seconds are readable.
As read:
5.42
